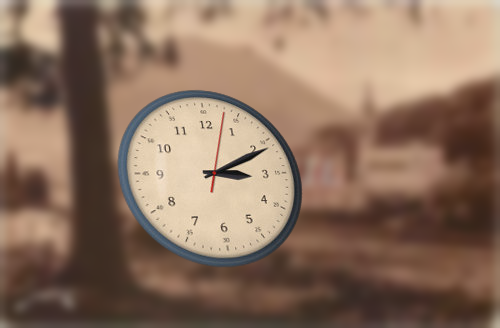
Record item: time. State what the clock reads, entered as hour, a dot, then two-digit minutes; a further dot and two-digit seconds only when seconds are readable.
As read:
3.11.03
